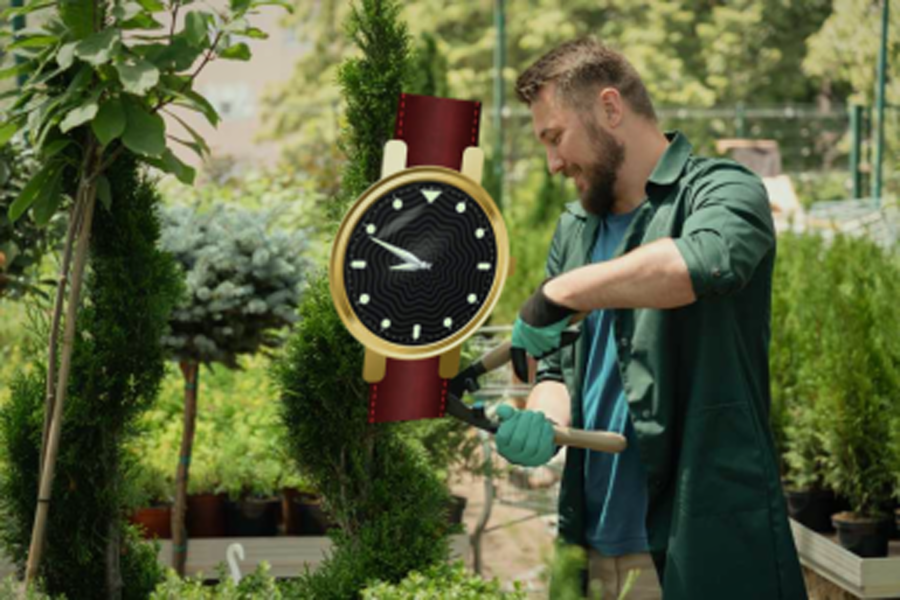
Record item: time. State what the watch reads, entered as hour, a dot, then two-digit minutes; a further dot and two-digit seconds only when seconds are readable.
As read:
8.49
